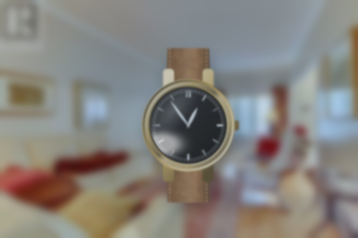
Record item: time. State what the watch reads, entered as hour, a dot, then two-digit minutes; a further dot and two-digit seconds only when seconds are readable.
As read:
12.54
